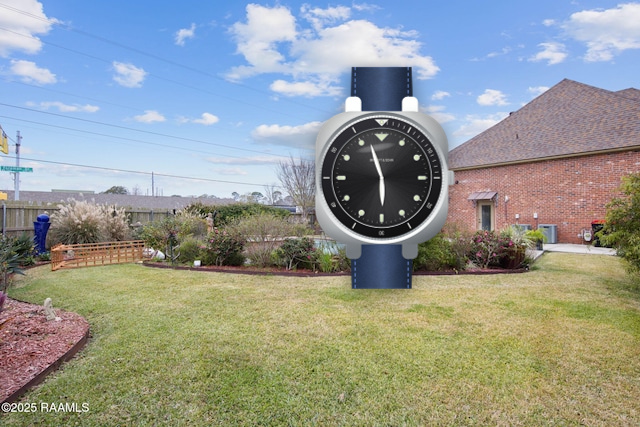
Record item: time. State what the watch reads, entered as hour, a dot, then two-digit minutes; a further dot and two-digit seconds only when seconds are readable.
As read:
5.57
